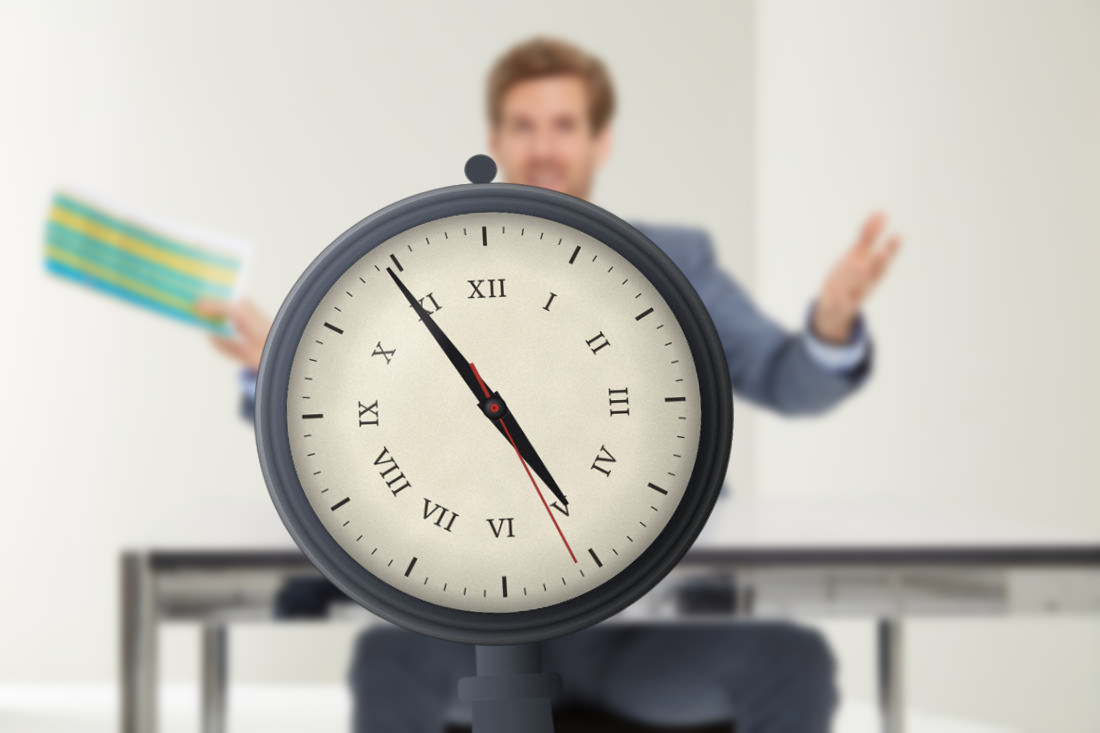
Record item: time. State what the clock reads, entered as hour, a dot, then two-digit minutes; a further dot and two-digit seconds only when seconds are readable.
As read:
4.54.26
